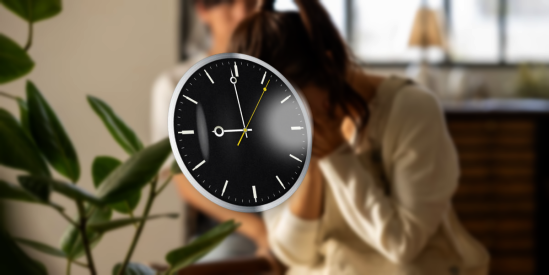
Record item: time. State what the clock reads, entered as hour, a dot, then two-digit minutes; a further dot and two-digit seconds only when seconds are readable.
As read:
8.59.06
